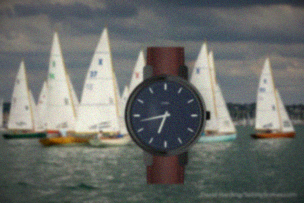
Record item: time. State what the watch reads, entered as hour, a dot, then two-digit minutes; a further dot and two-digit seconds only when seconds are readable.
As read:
6.43
